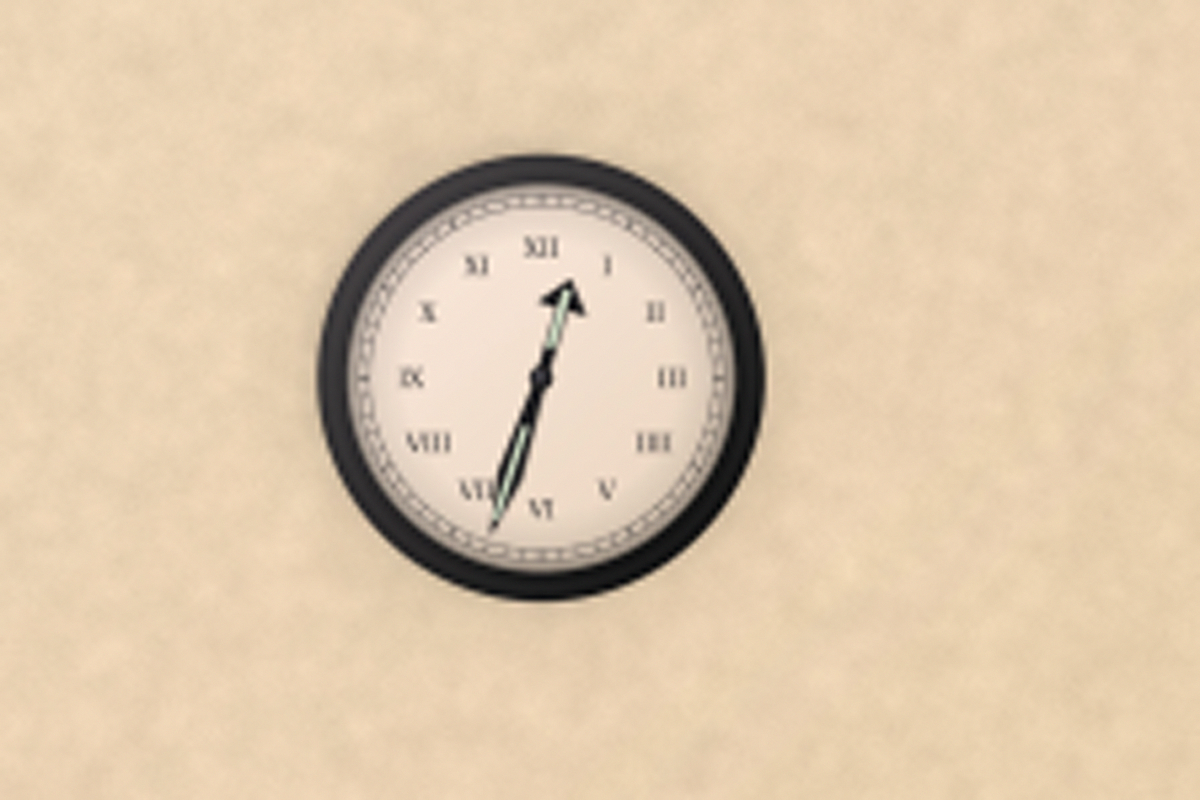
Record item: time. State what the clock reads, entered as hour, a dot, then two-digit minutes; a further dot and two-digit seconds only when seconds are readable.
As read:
12.33
